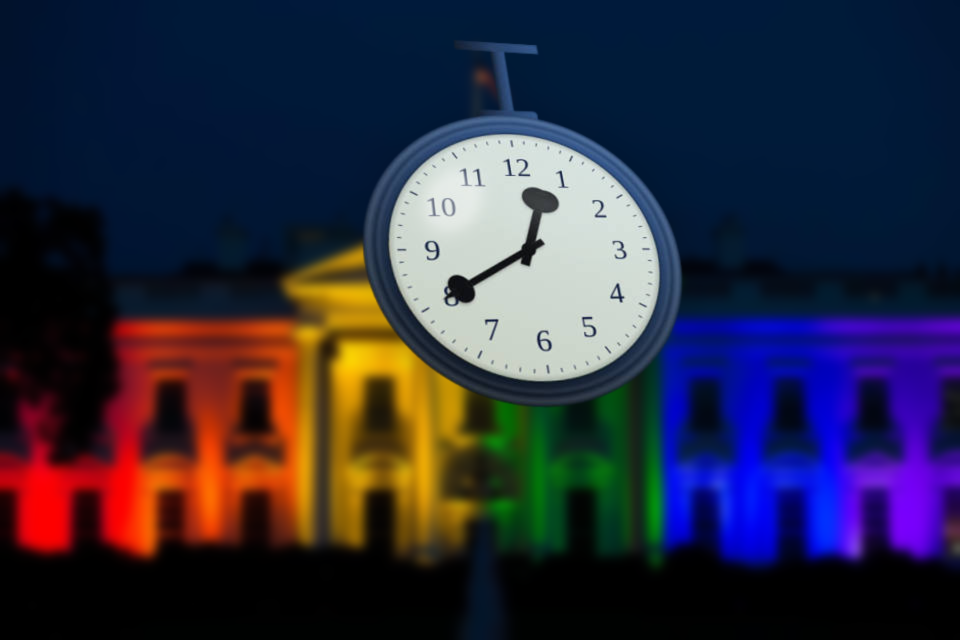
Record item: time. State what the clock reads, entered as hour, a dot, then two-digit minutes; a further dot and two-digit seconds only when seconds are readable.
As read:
12.40
